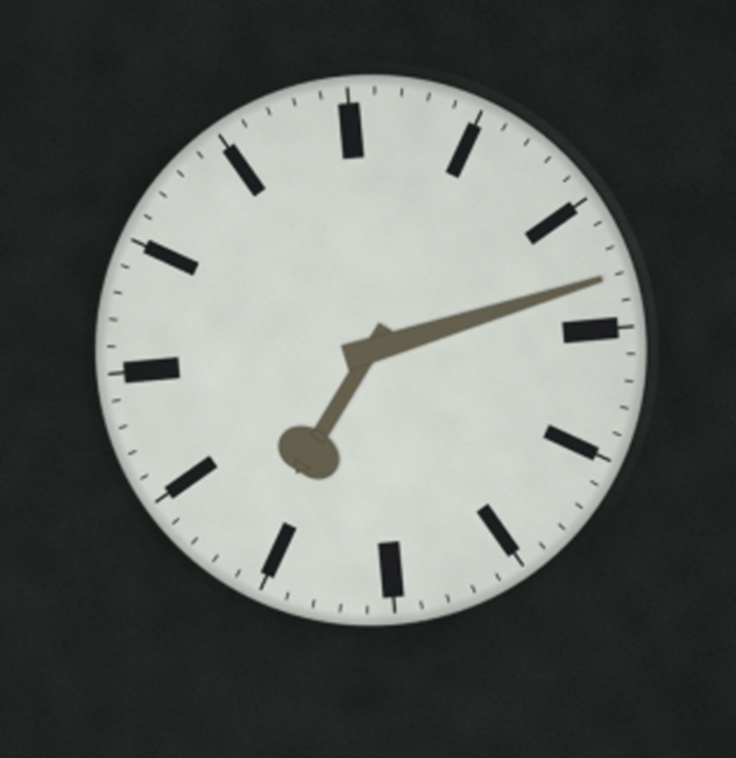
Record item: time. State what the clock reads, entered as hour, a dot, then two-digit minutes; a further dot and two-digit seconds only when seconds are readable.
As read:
7.13
